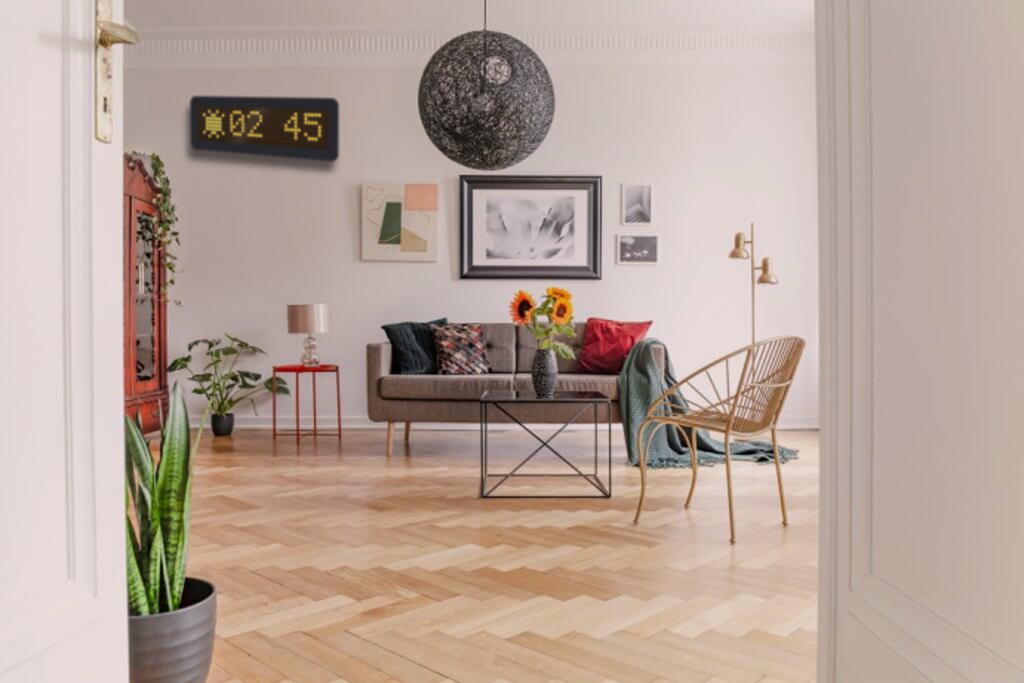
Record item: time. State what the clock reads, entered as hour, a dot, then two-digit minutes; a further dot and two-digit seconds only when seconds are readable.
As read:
2.45
